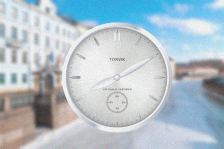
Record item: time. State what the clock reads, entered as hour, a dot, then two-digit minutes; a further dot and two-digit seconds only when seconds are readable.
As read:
8.10
